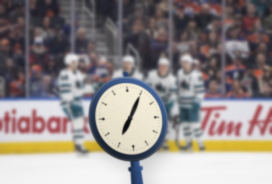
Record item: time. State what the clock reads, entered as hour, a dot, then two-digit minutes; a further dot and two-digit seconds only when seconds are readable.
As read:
7.05
